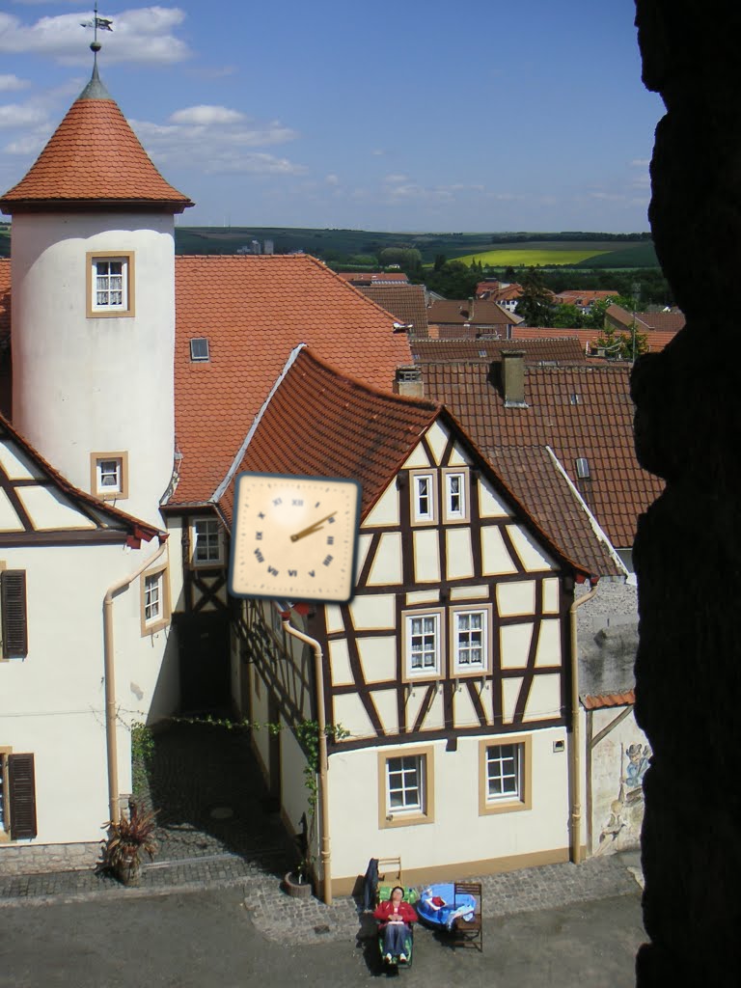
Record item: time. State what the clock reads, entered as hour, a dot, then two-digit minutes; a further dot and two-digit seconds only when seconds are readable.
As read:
2.09
